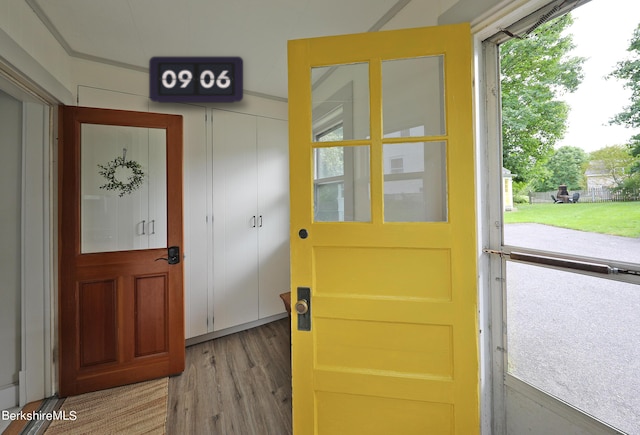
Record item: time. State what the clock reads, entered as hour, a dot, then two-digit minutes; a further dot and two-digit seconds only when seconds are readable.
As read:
9.06
